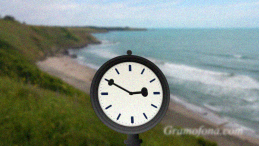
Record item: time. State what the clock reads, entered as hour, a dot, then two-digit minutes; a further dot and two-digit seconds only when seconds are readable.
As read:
2.50
